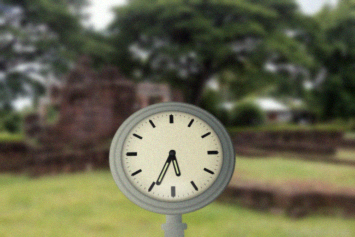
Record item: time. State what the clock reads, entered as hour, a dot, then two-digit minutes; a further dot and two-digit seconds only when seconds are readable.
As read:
5.34
